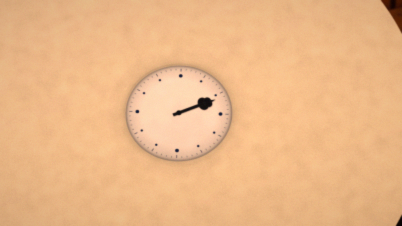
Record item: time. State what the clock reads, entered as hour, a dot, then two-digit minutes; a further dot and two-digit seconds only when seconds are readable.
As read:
2.11
